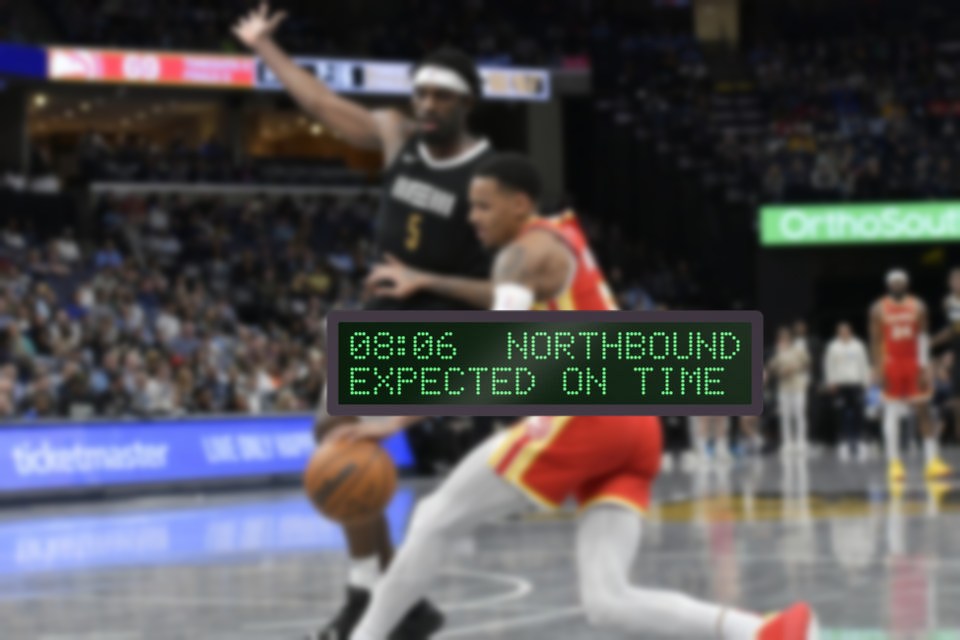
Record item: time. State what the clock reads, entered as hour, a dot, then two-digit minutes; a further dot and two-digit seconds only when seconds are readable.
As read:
8.06
